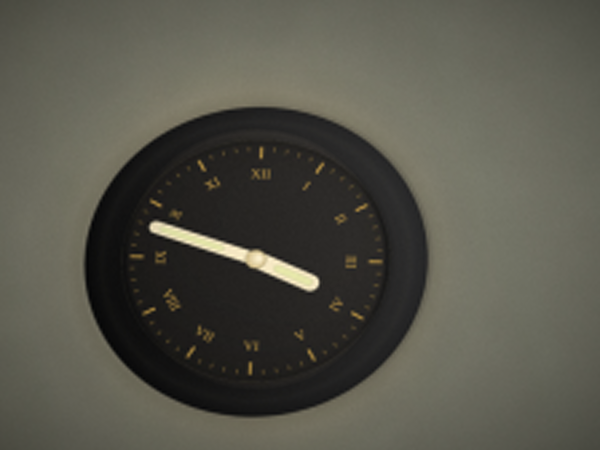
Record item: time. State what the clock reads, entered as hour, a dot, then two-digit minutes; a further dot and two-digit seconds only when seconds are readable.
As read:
3.48
